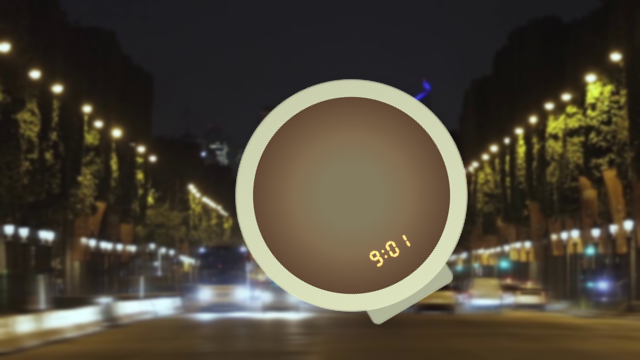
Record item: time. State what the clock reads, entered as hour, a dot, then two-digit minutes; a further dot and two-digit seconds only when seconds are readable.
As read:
9.01
